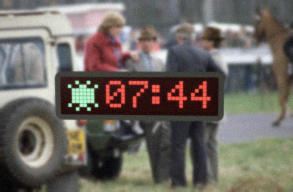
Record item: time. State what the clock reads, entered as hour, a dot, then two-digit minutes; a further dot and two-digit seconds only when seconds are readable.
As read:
7.44
